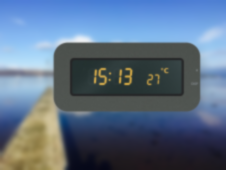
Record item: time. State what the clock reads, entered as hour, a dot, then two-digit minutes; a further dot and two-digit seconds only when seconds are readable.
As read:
15.13
